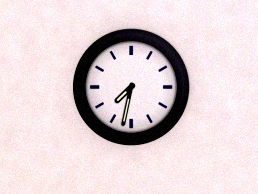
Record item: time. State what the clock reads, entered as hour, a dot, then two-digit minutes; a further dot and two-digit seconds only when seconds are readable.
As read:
7.32
